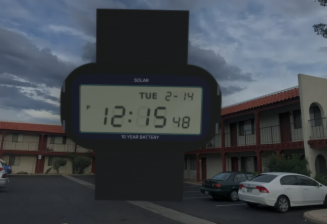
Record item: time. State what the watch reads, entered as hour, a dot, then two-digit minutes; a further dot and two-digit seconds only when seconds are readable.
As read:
12.15.48
